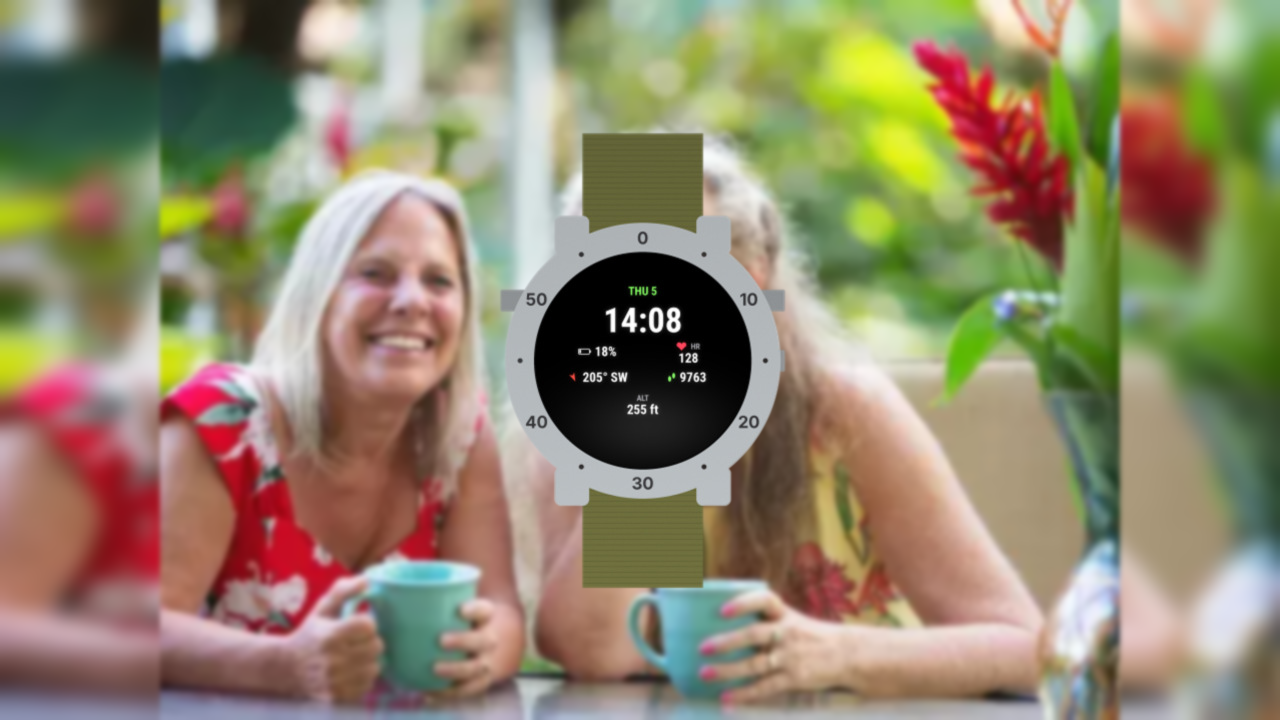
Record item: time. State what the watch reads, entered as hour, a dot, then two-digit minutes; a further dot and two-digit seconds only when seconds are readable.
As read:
14.08
